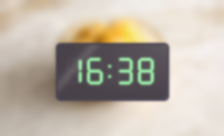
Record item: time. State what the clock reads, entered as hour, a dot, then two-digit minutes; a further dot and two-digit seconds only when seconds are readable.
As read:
16.38
